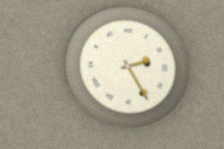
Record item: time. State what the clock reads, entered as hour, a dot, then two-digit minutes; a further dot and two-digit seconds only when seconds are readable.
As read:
2.25
